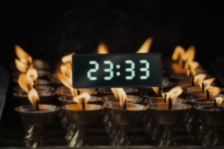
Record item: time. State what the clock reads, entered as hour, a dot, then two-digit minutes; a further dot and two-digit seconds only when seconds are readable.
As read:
23.33
